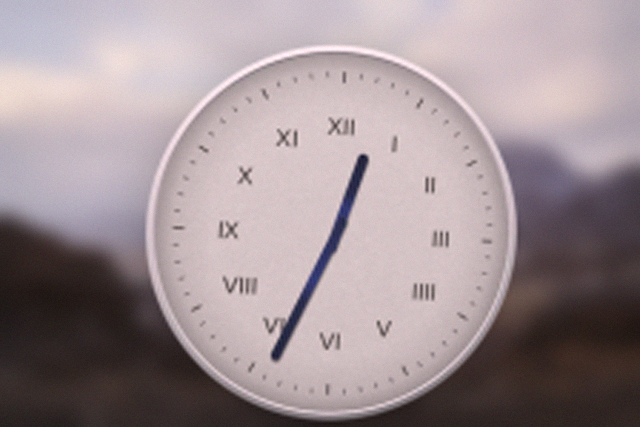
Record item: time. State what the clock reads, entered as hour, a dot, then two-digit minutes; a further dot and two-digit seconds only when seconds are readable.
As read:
12.34
